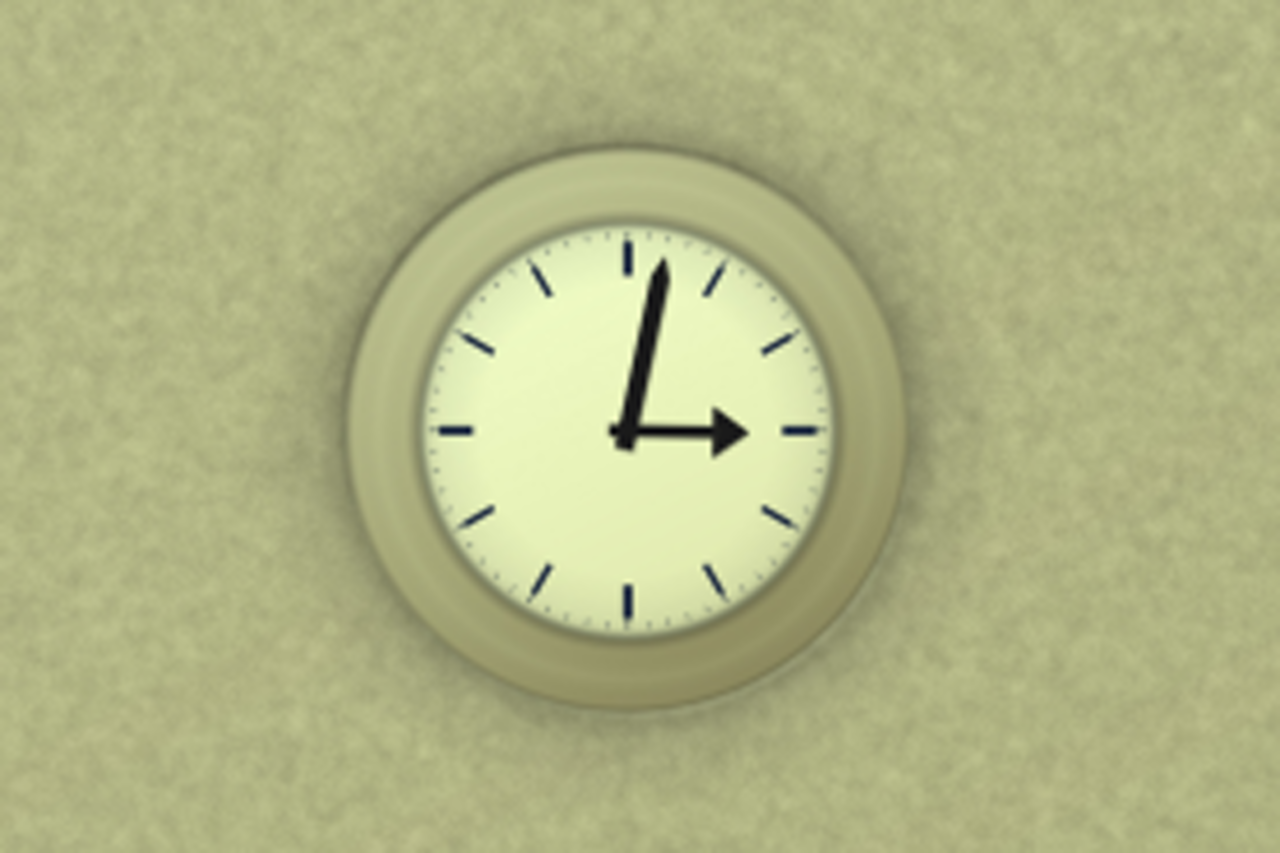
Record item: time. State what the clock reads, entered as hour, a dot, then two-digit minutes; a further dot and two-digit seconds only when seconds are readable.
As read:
3.02
